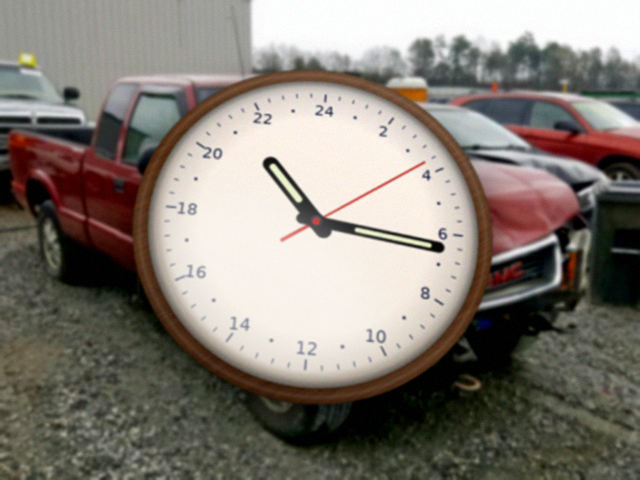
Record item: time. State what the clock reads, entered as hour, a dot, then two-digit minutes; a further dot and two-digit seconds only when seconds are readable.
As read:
21.16.09
